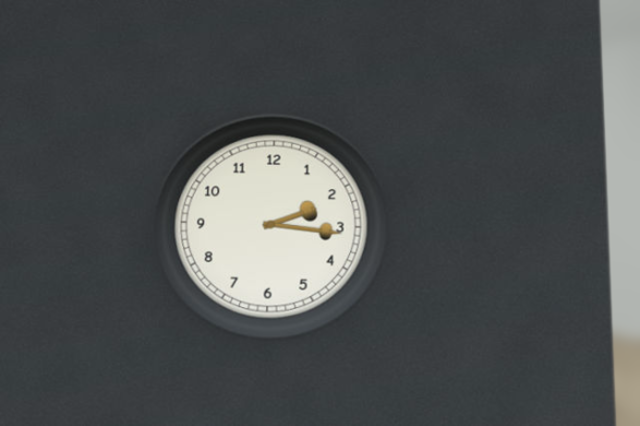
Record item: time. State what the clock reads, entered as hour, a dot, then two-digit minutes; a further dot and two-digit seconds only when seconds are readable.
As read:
2.16
